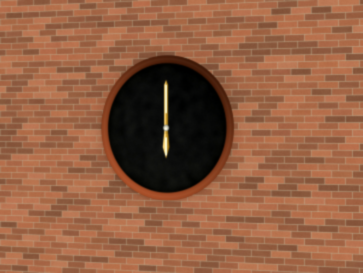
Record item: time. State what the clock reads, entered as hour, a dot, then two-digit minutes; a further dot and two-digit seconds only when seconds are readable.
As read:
6.00
